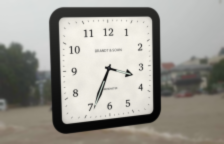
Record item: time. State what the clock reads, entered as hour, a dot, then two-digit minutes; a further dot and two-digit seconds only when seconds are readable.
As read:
3.34
